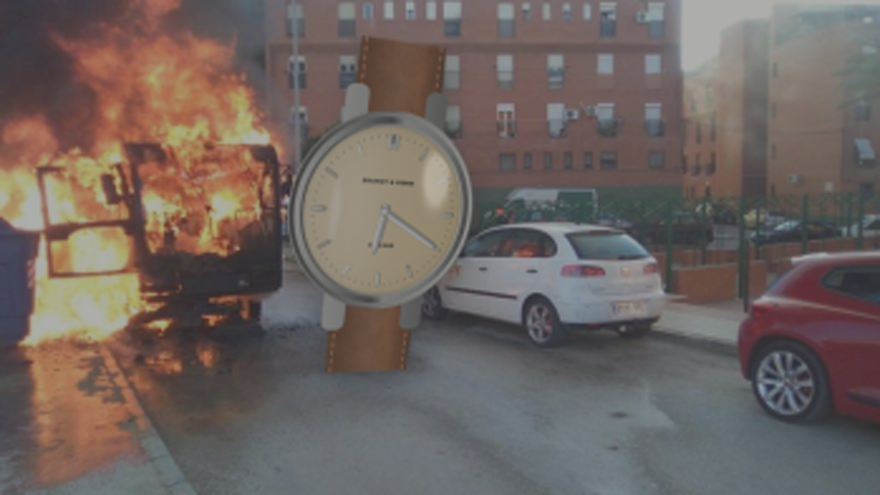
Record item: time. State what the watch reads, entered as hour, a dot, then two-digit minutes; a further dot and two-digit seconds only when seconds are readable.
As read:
6.20
